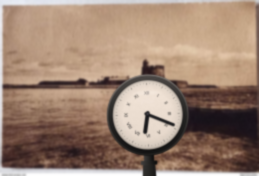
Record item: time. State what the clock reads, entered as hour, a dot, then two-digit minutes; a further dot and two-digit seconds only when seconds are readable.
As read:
6.19
